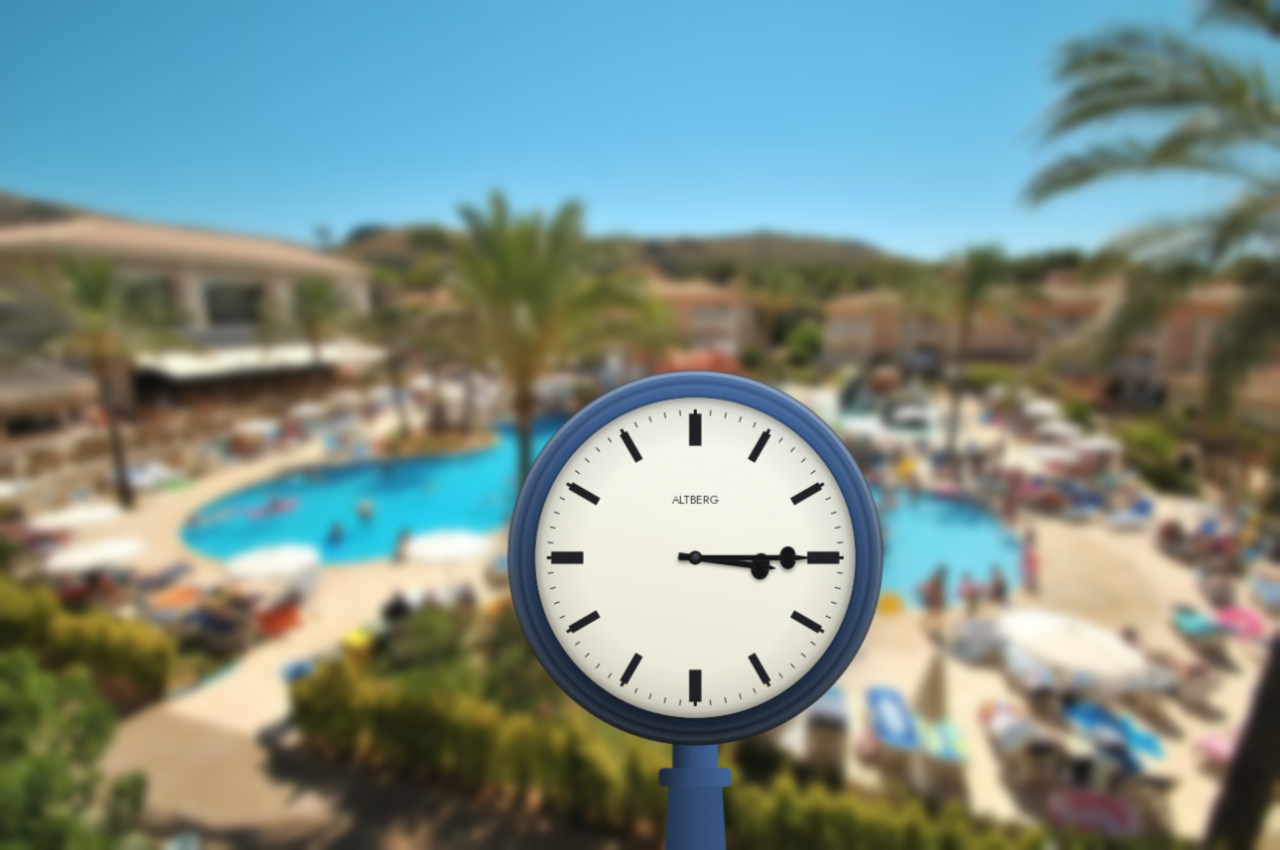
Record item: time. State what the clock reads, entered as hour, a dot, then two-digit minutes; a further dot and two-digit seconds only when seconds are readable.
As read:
3.15
